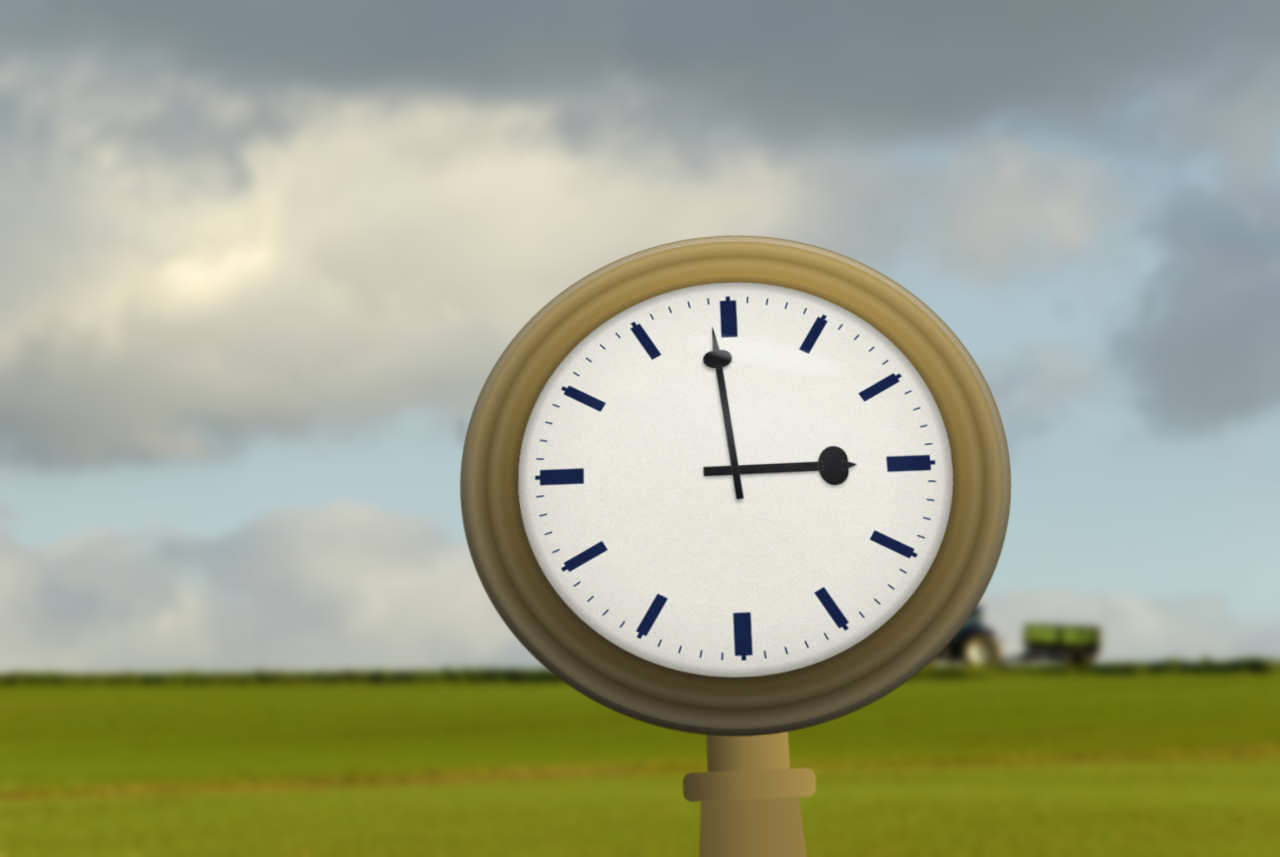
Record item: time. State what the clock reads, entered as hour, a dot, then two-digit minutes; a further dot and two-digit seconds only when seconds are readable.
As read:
2.59
